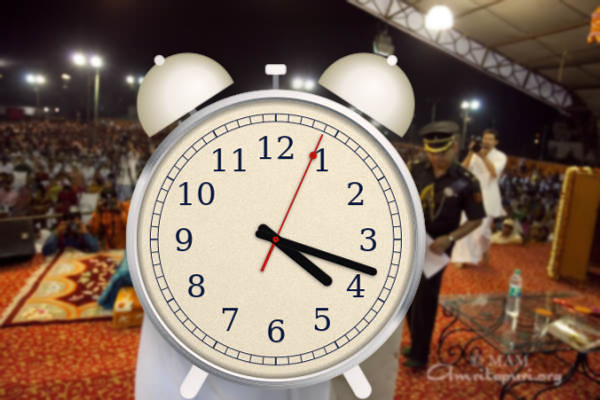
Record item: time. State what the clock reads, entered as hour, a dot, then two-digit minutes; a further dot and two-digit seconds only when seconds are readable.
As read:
4.18.04
